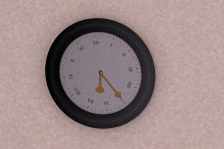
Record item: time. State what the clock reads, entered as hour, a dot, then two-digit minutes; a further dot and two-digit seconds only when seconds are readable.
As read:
6.25
